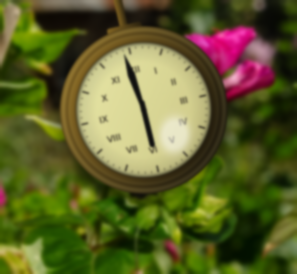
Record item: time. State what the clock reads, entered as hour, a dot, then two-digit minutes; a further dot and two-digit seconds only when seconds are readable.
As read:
5.59
